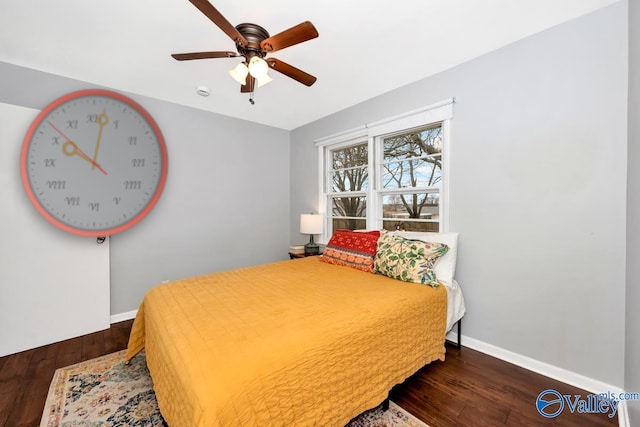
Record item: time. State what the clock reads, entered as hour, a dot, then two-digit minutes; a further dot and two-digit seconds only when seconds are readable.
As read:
10.01.52
